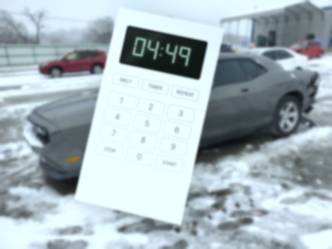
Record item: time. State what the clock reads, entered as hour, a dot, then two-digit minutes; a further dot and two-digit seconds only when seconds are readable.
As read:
4.49
